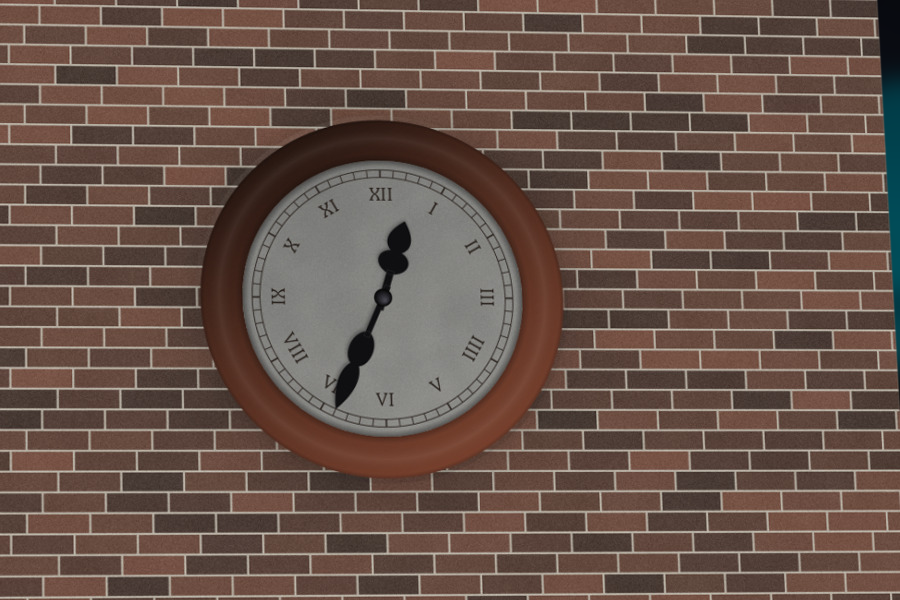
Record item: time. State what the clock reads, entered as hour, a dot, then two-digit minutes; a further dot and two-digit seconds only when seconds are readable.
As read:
12.34
